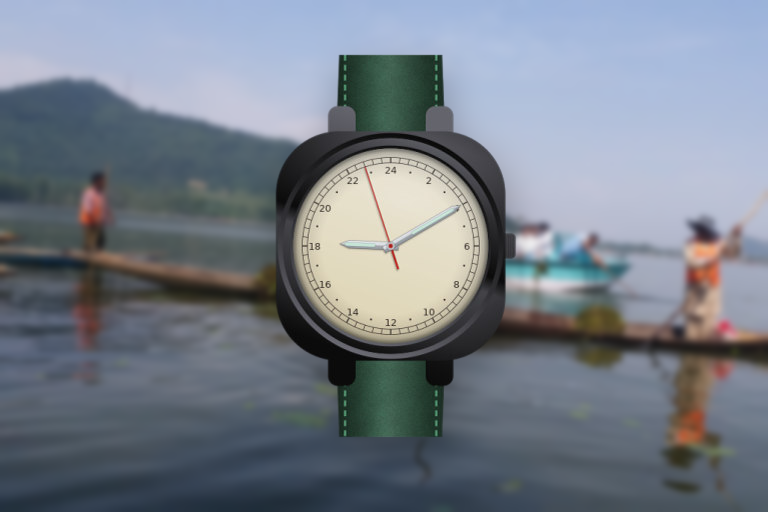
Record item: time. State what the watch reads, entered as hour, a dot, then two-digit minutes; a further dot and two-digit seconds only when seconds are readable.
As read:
18.09.57
